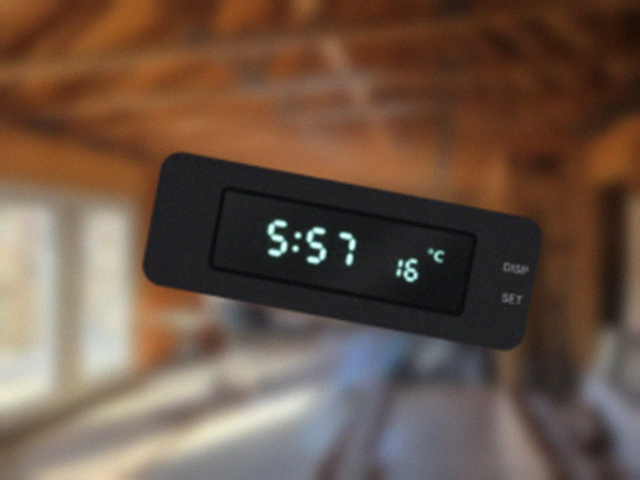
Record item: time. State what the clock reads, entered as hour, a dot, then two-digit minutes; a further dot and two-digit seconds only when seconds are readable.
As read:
5.57
